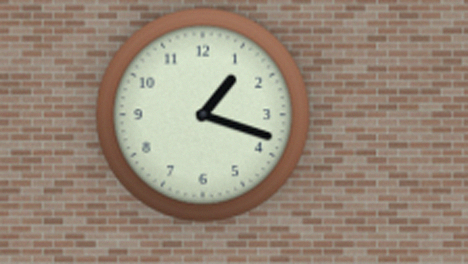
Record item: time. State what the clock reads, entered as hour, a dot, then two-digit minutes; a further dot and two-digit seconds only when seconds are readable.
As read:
1.18
